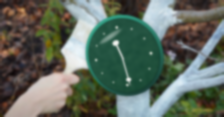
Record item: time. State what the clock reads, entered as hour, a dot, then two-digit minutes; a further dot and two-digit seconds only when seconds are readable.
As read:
11.29
